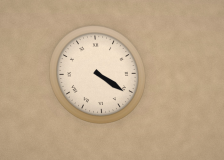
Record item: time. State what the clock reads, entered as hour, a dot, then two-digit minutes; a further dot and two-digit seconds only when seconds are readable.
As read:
4.21
